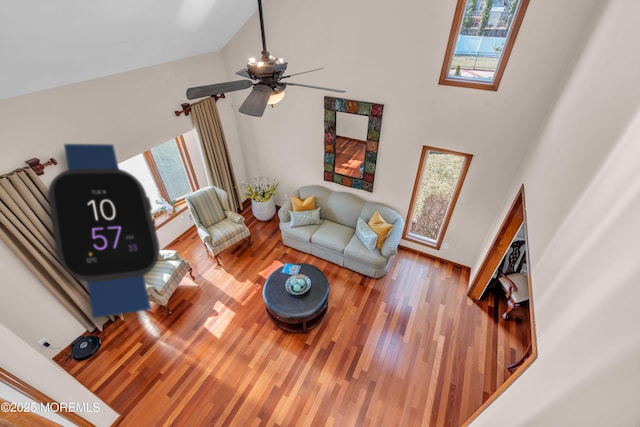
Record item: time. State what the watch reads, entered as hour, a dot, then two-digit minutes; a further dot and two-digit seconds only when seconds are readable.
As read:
10.57
